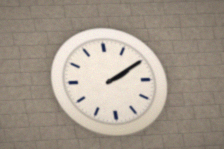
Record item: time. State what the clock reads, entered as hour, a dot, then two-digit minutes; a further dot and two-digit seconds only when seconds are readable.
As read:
2.10
